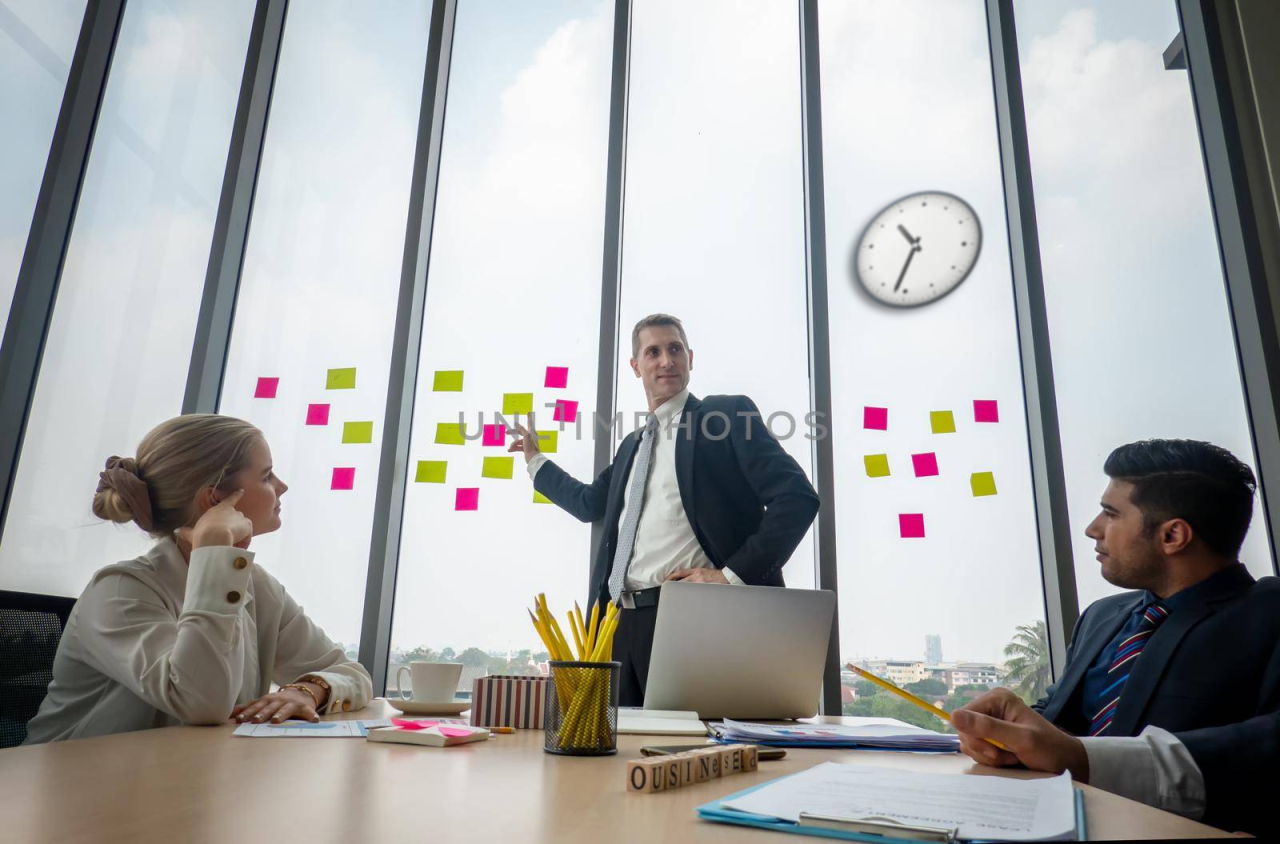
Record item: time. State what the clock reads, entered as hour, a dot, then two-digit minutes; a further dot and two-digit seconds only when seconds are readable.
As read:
10.32
